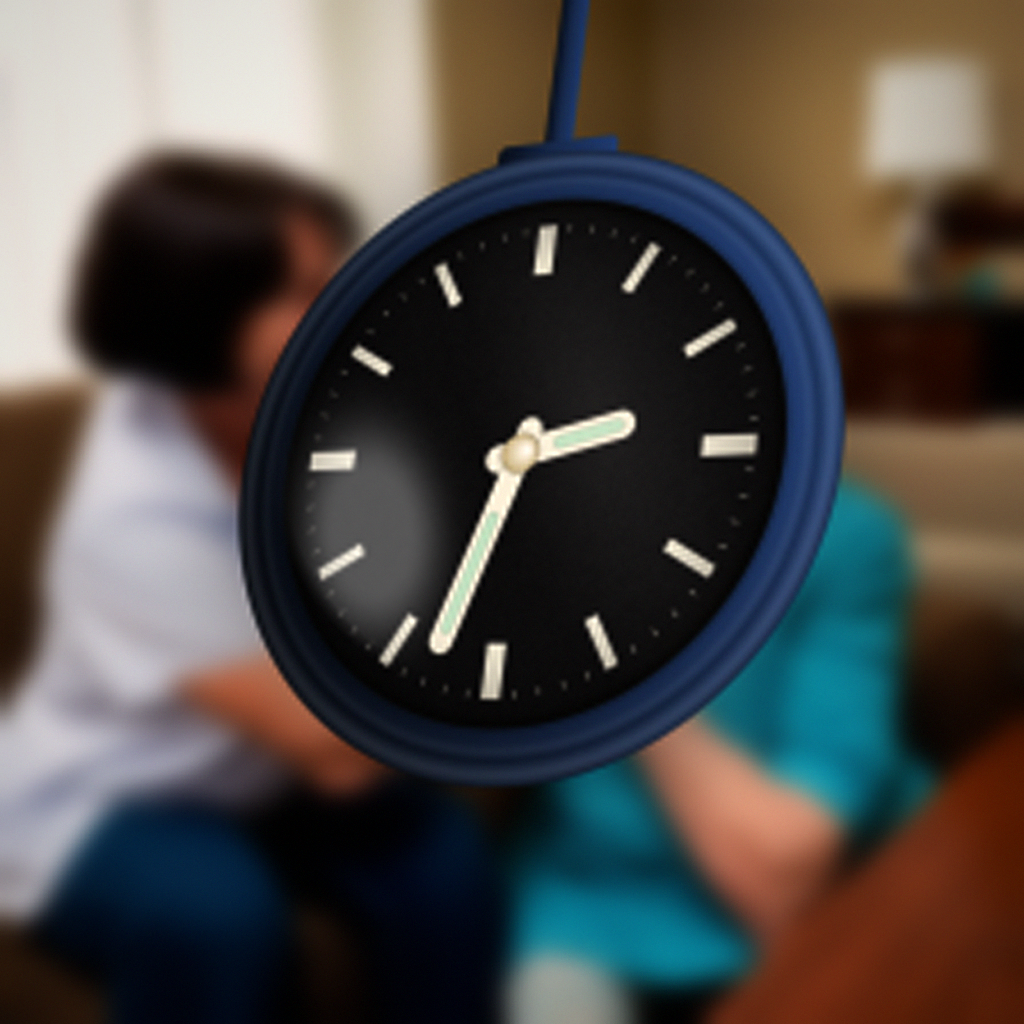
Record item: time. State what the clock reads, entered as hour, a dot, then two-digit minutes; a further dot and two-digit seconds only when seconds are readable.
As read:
2.33
